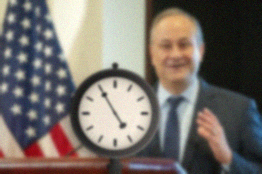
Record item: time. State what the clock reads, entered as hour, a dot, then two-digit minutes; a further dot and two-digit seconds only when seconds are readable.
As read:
4.55
